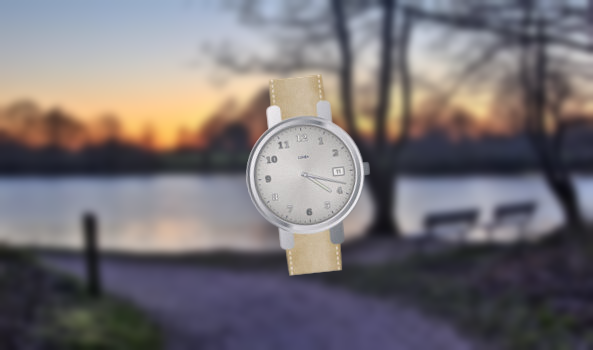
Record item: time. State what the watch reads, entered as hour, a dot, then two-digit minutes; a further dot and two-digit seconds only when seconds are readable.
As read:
4.18
